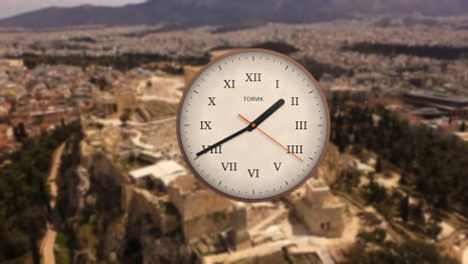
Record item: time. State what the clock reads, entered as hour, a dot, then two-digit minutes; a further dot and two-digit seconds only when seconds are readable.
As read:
1.40.21
